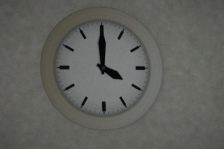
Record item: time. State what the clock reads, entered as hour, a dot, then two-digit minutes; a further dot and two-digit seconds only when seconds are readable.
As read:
4.00
